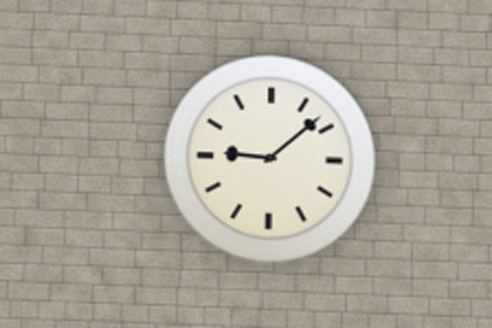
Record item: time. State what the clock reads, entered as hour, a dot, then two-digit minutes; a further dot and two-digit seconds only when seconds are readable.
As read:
9.08
